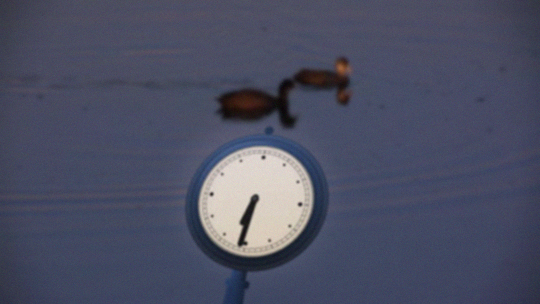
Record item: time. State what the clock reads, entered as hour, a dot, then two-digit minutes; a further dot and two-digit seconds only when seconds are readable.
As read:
6.31
